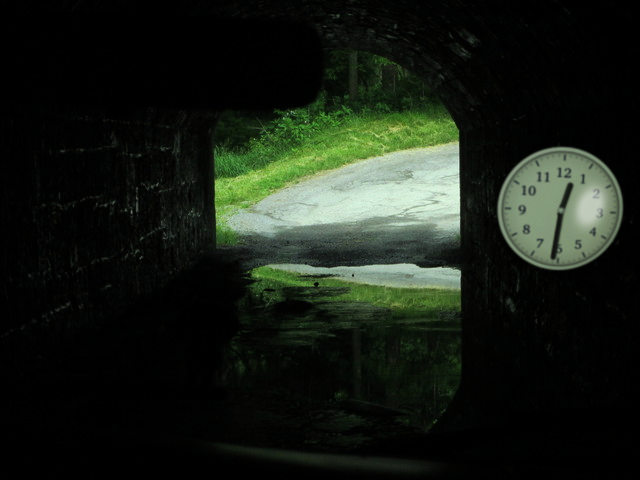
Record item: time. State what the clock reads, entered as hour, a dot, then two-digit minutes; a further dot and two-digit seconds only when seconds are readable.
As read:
12.31
